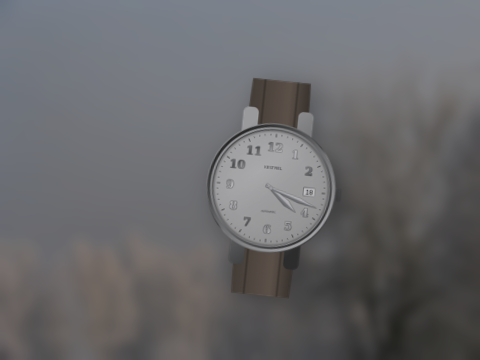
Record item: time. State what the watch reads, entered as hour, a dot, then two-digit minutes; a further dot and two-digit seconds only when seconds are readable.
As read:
4.18
